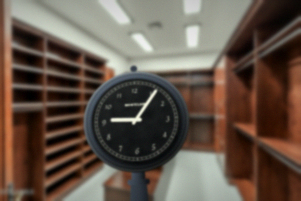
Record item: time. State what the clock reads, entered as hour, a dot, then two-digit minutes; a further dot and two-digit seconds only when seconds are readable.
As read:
9.06
